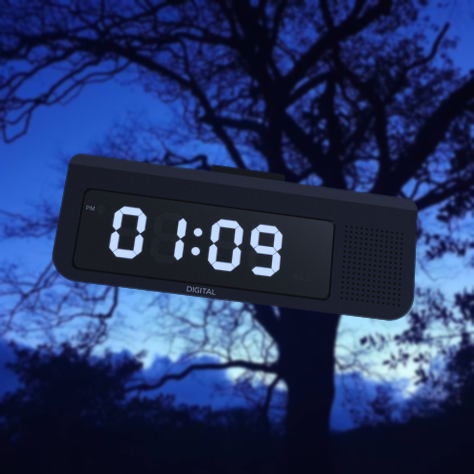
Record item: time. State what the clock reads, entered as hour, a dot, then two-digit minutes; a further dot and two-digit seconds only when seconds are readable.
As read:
1.09
